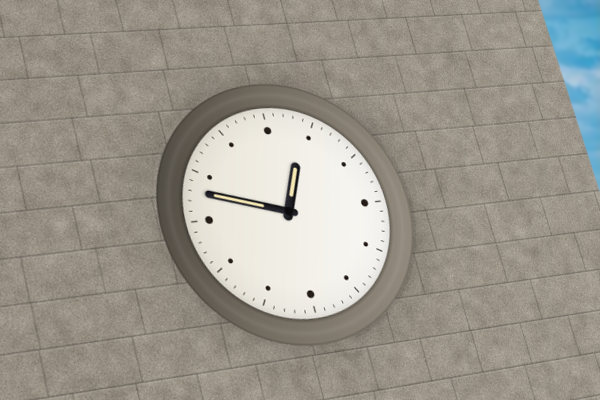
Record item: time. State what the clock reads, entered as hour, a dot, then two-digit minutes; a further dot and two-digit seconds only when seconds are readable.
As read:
12.48
